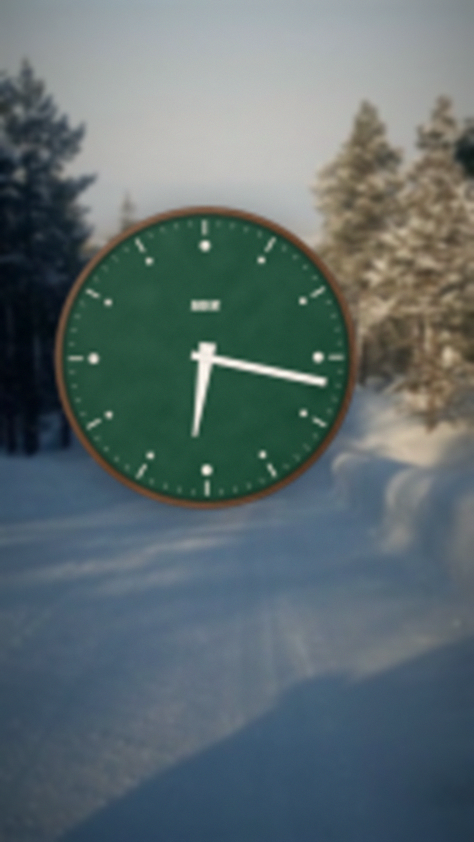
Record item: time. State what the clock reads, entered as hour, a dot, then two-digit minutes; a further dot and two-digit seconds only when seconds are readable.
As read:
6.17
